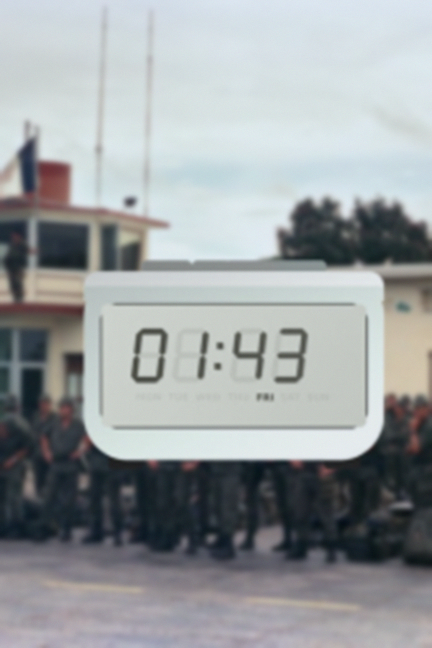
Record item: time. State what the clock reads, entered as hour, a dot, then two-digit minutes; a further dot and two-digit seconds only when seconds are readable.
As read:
1.43
